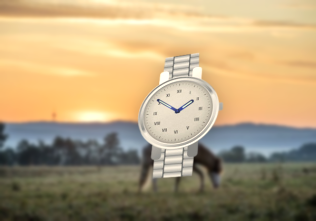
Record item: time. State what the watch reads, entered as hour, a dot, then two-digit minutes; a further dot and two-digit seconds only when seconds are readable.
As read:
1.51
